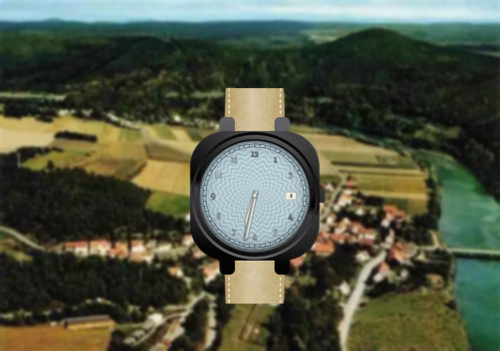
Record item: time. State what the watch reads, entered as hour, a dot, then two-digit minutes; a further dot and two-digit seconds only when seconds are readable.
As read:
6.32
